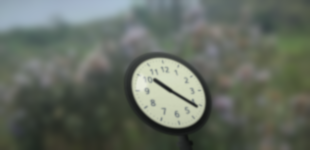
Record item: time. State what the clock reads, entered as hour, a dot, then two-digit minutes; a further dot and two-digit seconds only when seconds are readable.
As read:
10.21
